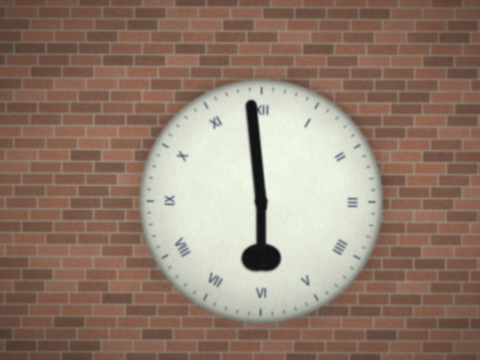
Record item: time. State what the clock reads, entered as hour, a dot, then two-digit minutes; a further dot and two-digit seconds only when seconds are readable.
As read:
5.59
